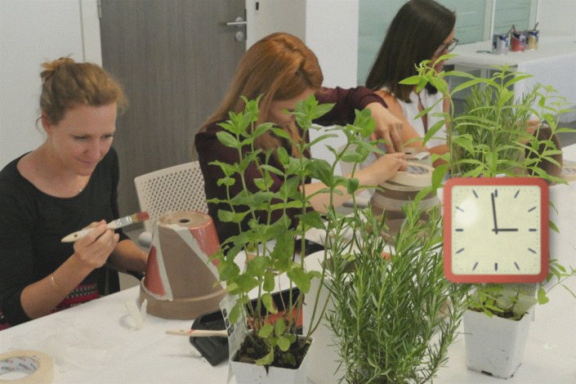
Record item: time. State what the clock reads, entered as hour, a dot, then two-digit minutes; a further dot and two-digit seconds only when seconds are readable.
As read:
2.59
